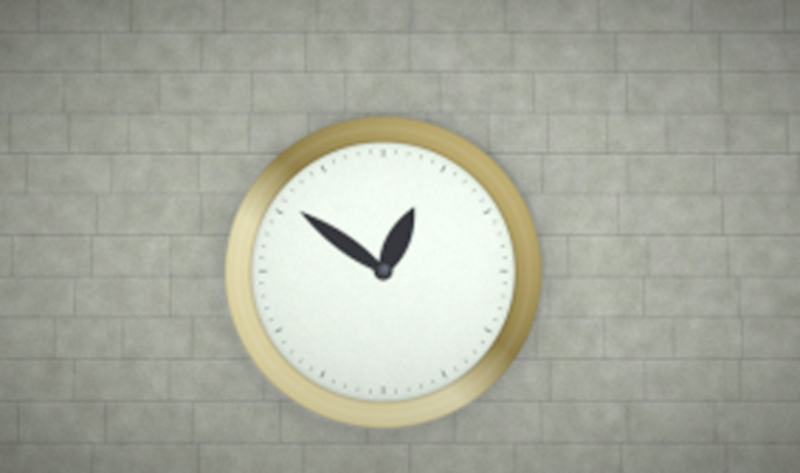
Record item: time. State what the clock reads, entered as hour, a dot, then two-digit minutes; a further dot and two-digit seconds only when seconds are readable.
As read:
12.51
